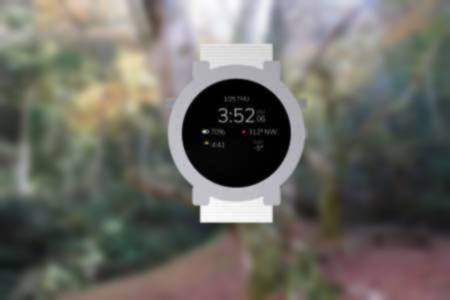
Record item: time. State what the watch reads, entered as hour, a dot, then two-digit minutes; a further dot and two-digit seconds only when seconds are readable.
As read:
3.52
